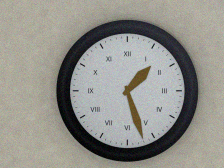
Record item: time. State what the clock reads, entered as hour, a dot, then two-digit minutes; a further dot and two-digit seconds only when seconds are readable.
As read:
1.27
